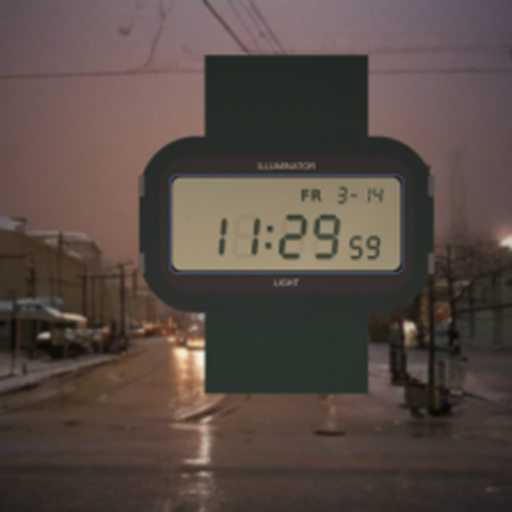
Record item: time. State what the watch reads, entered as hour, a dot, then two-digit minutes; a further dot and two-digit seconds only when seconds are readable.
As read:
11.29.59
